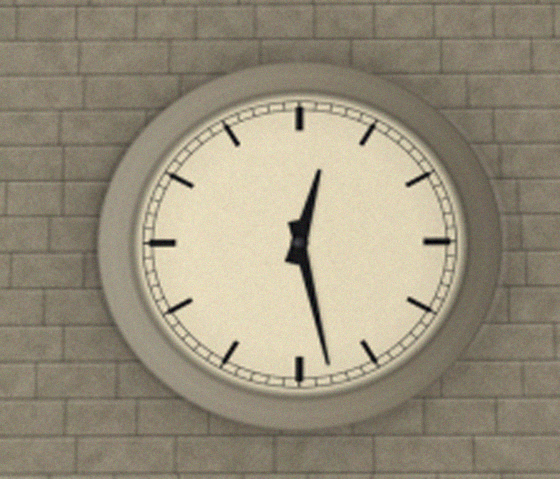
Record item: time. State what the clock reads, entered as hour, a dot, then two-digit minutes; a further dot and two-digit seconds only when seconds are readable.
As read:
12.28
